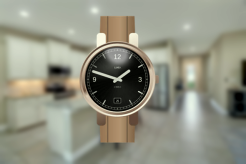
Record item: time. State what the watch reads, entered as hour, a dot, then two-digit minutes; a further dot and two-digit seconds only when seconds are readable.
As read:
1.48
